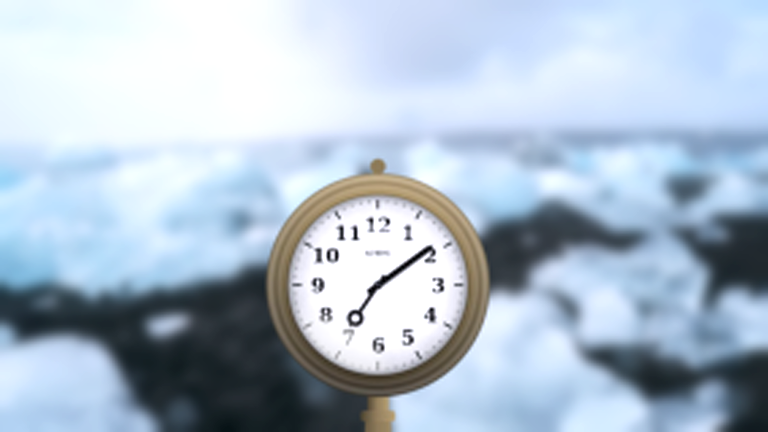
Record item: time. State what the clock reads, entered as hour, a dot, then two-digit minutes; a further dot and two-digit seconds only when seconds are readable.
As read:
7.09
